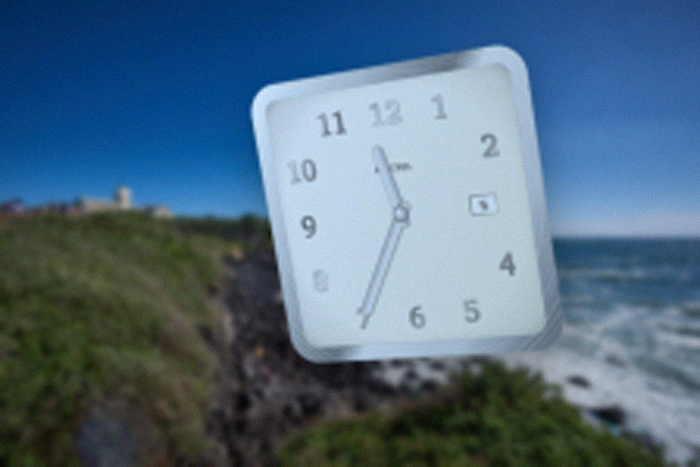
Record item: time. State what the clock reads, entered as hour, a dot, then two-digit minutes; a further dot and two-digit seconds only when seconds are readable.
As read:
11.35
